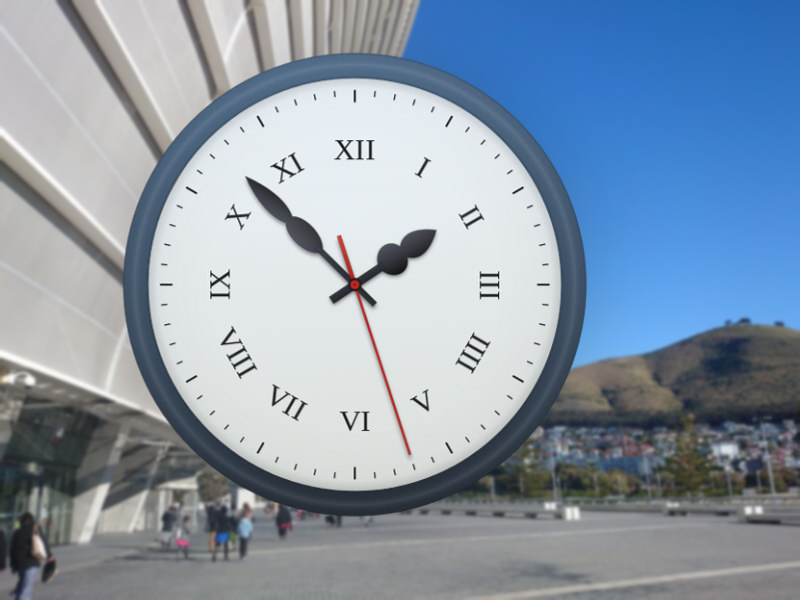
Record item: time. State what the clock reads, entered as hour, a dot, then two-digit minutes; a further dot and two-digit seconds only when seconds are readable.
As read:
1.52.27
